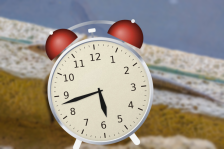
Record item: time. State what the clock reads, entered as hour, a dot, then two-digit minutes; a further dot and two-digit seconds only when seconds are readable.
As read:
5.43
